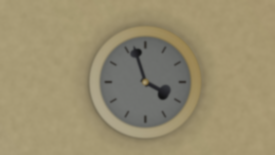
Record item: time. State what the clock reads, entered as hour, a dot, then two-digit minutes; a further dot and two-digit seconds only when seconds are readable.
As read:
3.57
